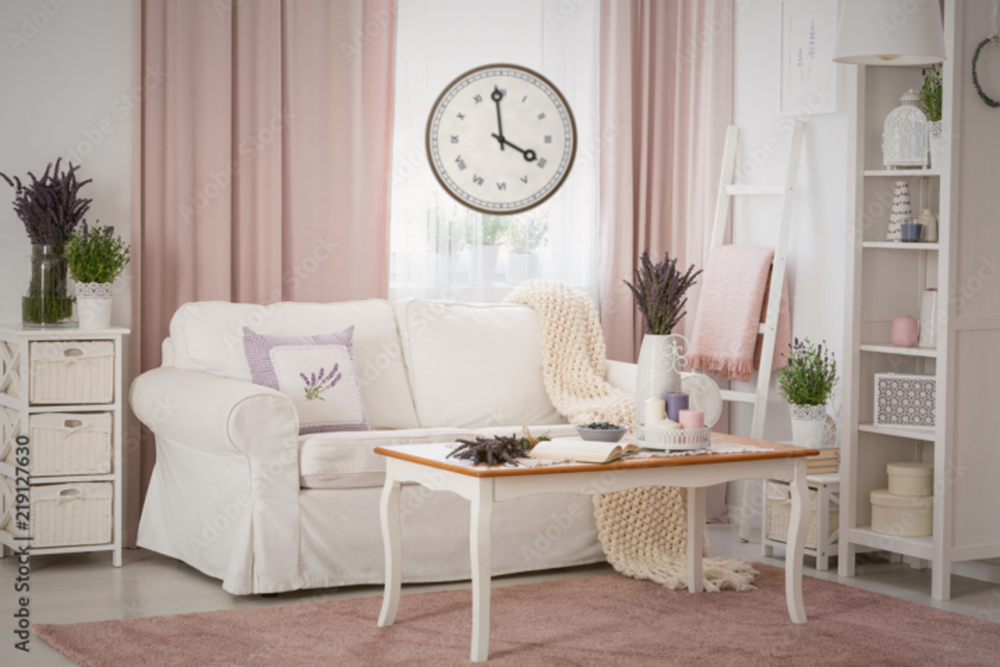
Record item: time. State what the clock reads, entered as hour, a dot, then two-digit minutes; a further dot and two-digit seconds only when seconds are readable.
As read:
3.59
